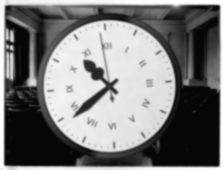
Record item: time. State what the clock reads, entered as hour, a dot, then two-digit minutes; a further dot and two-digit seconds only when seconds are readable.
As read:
10.38.59
